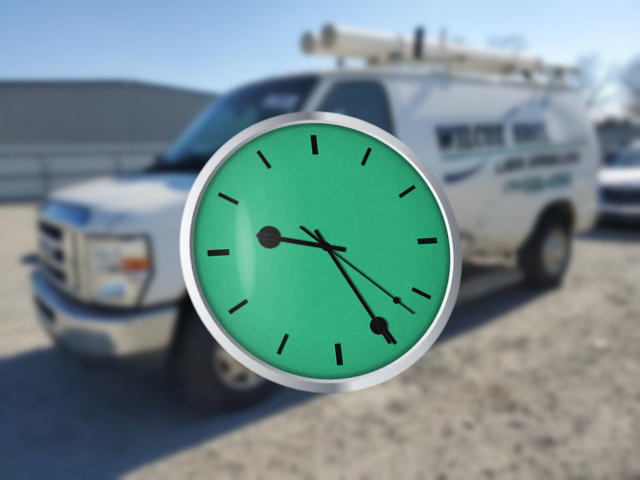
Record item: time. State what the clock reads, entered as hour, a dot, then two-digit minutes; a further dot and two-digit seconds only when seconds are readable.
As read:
9.25.22
